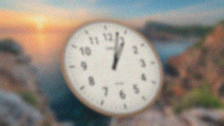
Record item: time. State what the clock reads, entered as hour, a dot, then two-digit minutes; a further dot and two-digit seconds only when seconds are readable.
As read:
1.03
